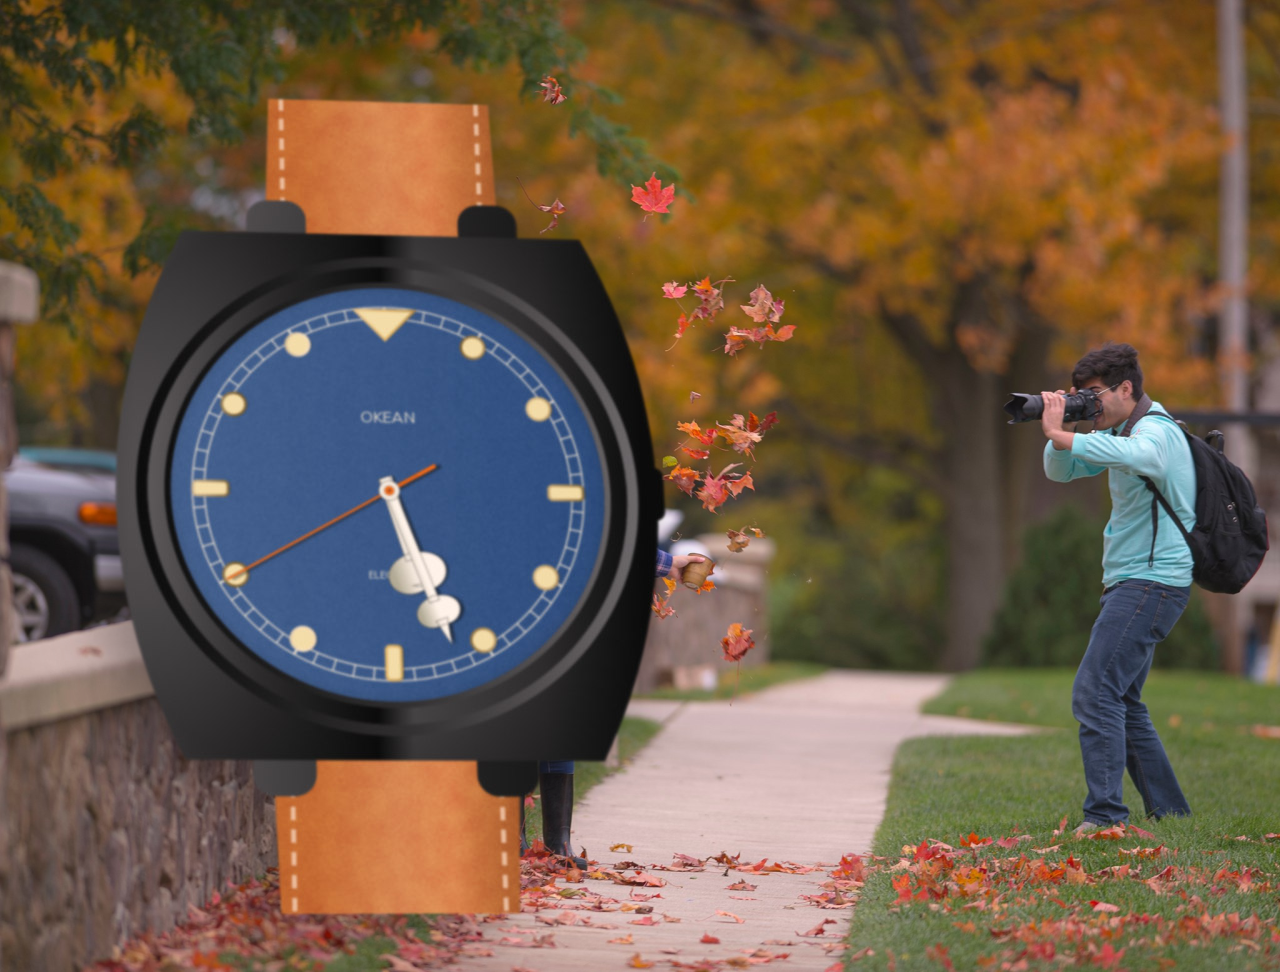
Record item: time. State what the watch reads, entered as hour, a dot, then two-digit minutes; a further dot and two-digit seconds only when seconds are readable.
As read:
5.26.40
